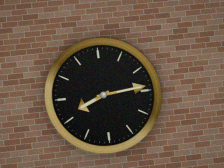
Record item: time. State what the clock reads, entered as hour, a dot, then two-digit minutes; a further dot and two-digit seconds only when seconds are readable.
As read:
8.14
